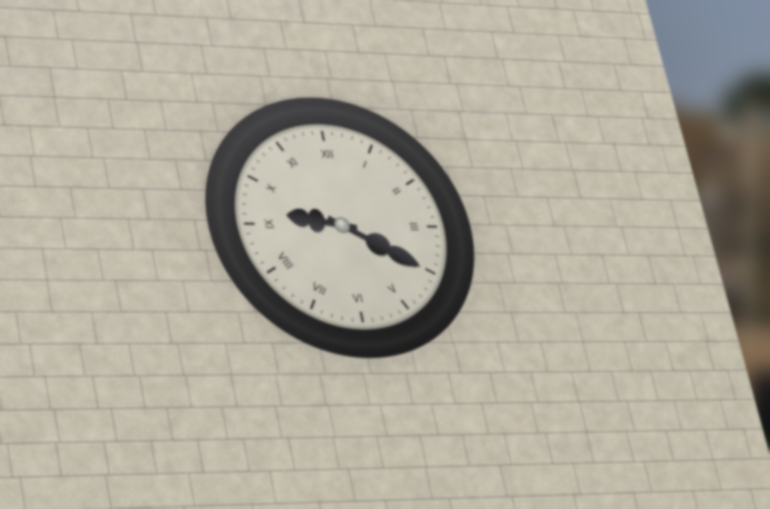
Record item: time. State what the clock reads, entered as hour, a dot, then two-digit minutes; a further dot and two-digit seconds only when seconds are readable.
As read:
9.20
